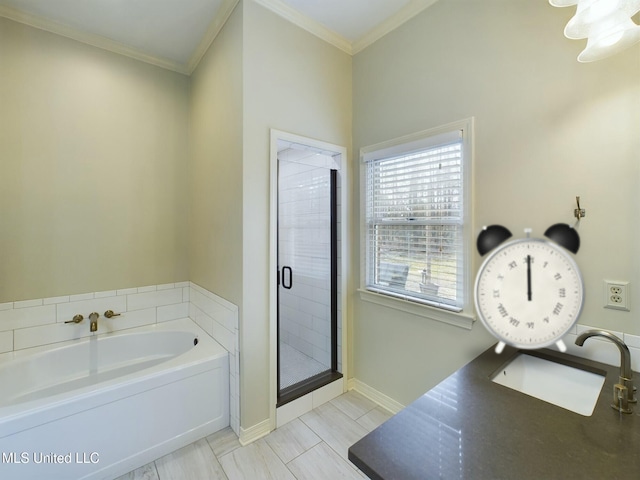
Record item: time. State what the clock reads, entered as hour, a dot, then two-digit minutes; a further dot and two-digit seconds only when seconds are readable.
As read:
12.00
